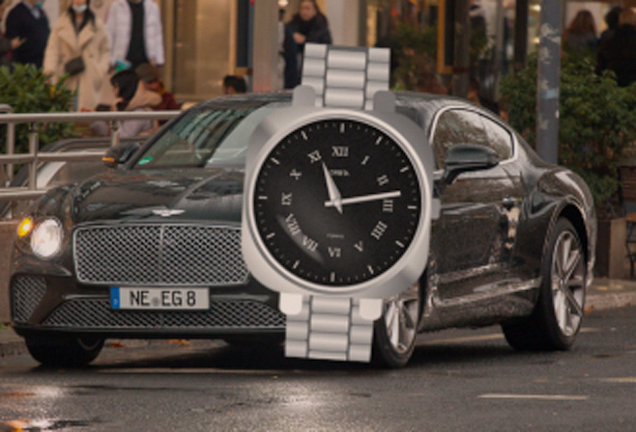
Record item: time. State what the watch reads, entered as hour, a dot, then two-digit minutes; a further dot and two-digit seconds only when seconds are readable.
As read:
11.13
